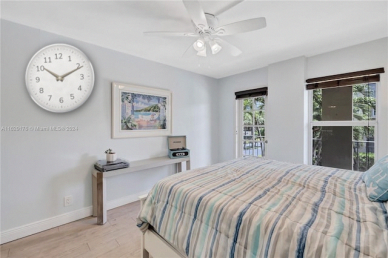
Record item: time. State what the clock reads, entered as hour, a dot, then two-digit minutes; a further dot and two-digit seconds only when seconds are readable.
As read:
10.11
